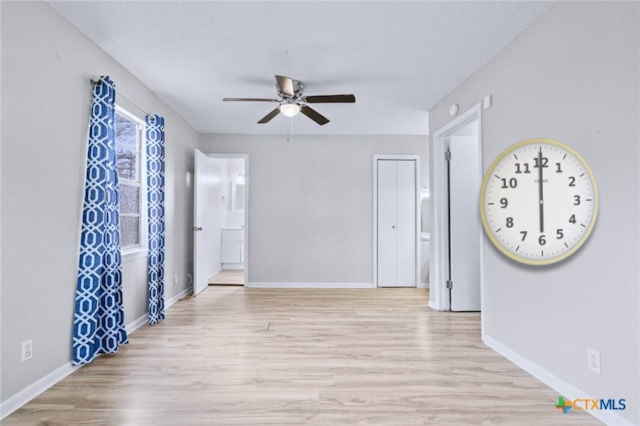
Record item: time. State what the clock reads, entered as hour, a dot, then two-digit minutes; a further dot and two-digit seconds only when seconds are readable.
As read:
6.00
